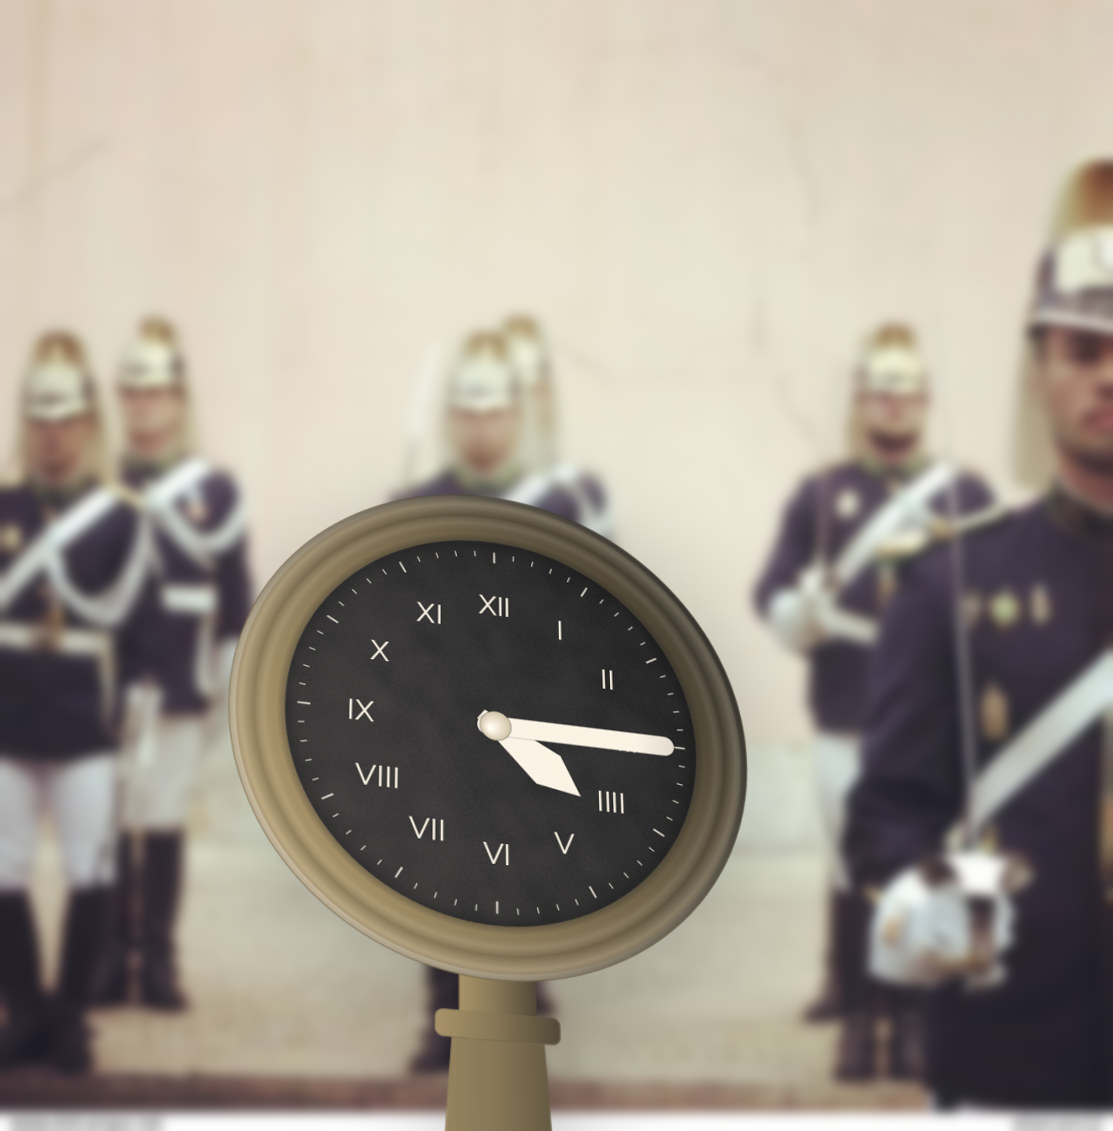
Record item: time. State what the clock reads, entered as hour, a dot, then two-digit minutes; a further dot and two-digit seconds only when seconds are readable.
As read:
4.15
